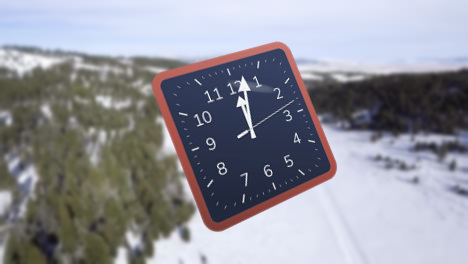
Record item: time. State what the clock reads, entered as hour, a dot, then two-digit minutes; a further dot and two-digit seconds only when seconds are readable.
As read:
12.02.13
